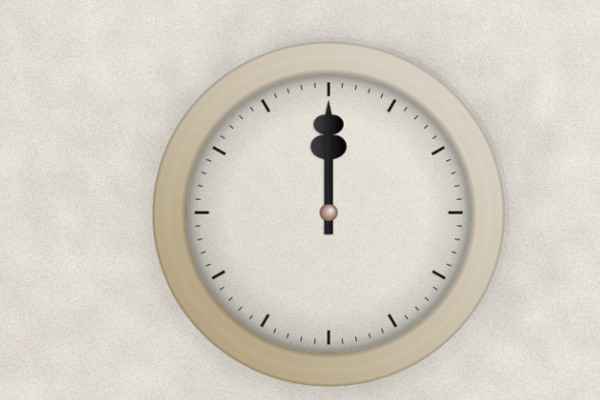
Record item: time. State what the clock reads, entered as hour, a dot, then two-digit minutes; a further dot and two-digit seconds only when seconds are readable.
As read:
12.00
